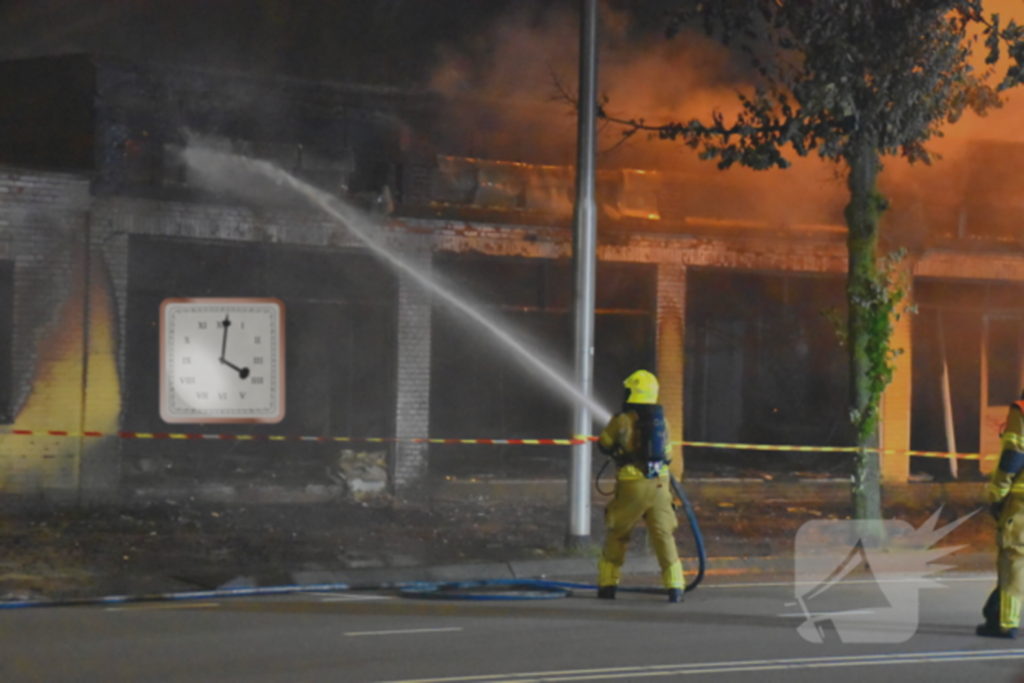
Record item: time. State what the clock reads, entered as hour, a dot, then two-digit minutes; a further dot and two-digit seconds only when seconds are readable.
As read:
4.01
